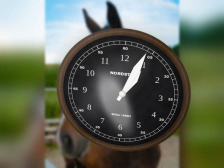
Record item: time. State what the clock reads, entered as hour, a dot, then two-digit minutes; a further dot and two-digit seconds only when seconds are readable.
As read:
1.04
